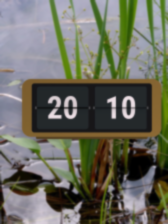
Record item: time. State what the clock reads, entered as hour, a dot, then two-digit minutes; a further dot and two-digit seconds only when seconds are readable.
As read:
20.10
